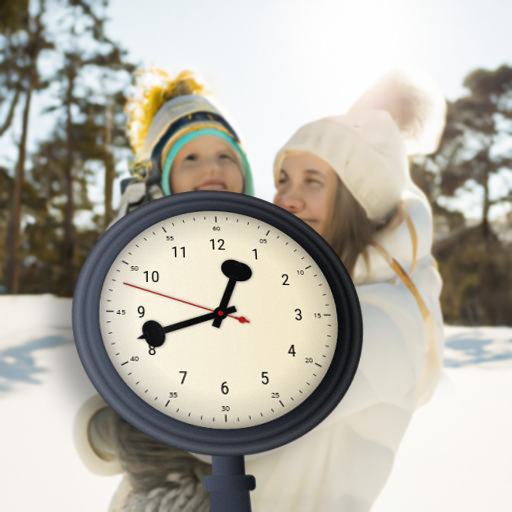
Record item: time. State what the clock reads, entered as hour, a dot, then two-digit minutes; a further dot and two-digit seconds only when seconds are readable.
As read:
12.41.48
